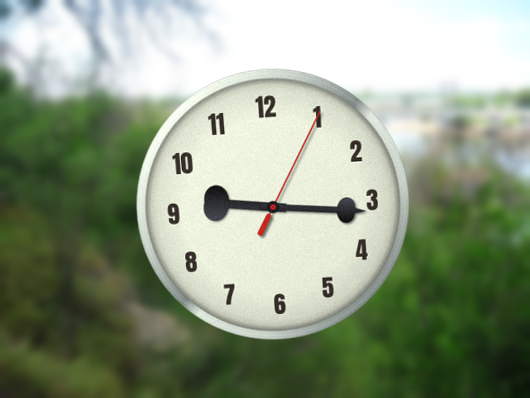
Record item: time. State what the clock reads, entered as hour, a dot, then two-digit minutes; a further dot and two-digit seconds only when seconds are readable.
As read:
9.16.05
